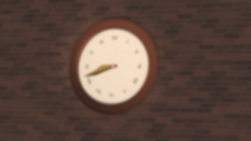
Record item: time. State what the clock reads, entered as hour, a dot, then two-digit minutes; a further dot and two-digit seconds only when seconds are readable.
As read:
8.42
